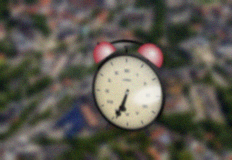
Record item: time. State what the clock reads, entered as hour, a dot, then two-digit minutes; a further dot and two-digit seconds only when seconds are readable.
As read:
6.34
